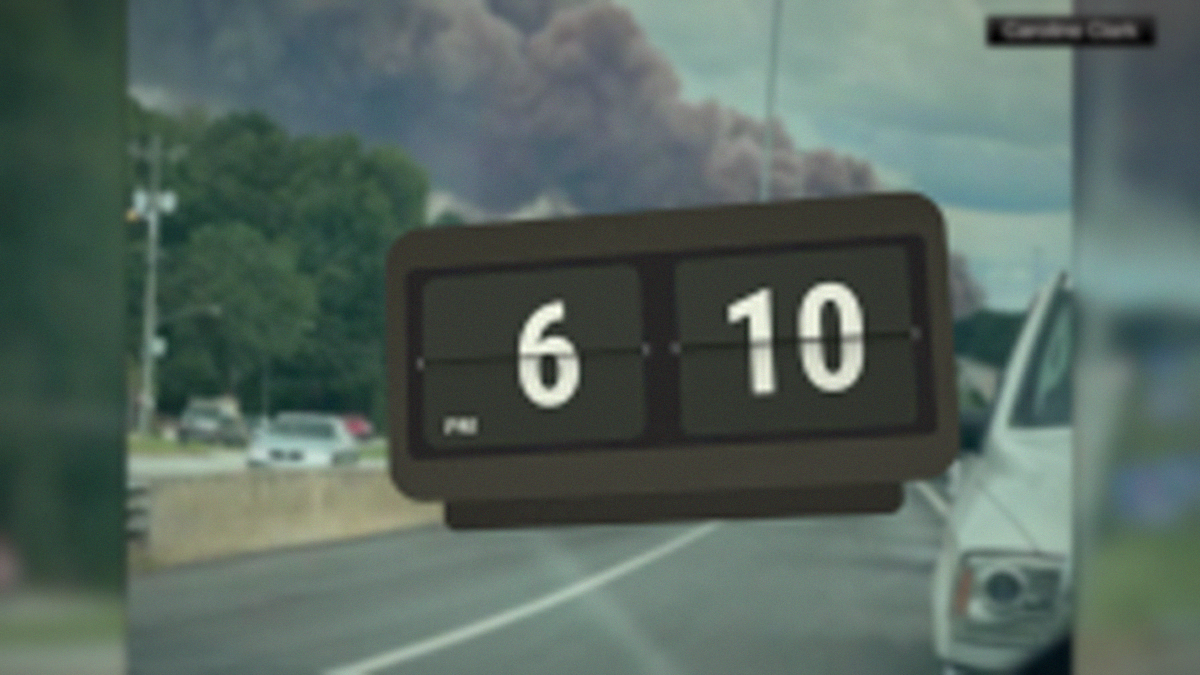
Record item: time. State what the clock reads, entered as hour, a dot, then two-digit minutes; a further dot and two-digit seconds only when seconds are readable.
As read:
6.10
